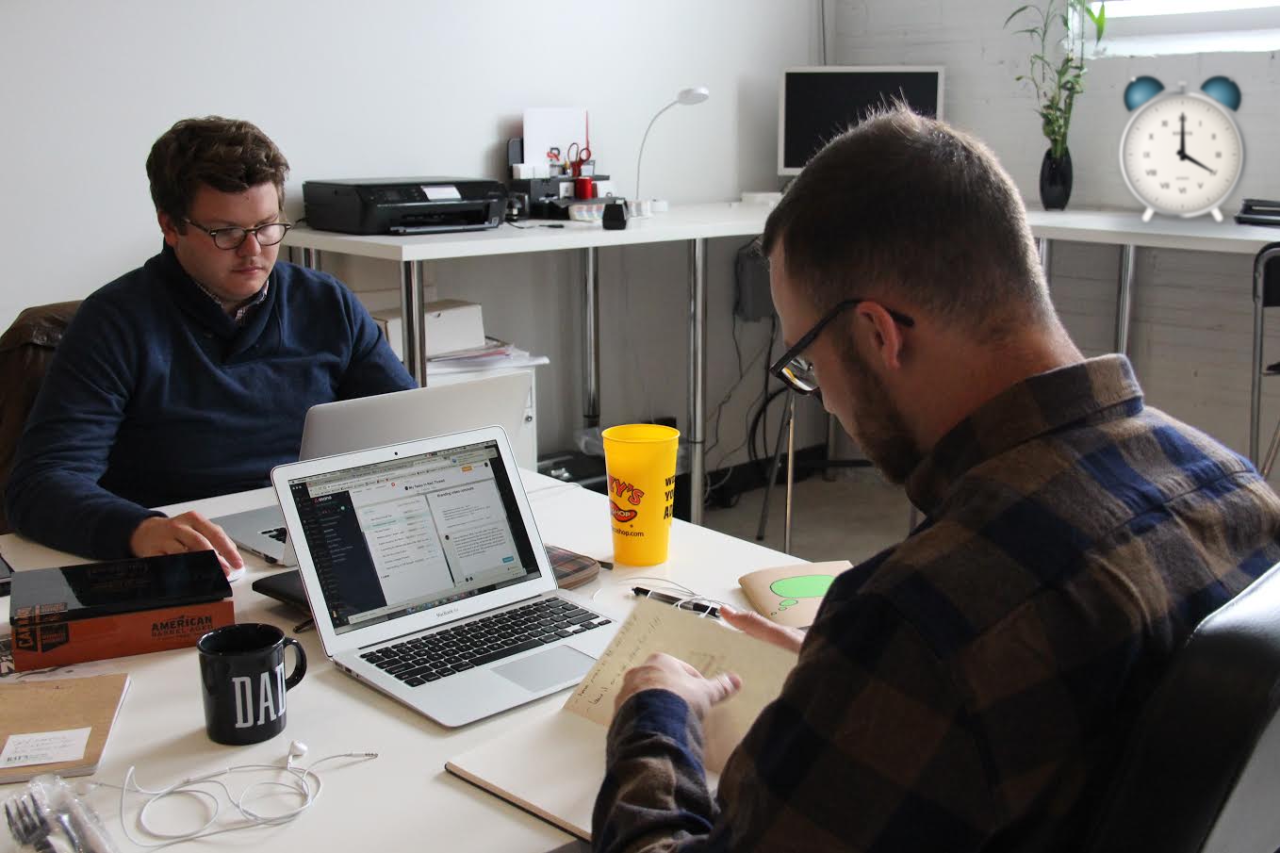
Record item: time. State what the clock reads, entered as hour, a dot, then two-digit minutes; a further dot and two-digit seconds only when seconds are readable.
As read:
4.00
